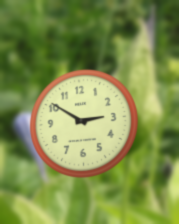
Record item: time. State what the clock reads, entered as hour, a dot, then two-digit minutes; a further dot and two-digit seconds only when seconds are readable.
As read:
2.51
